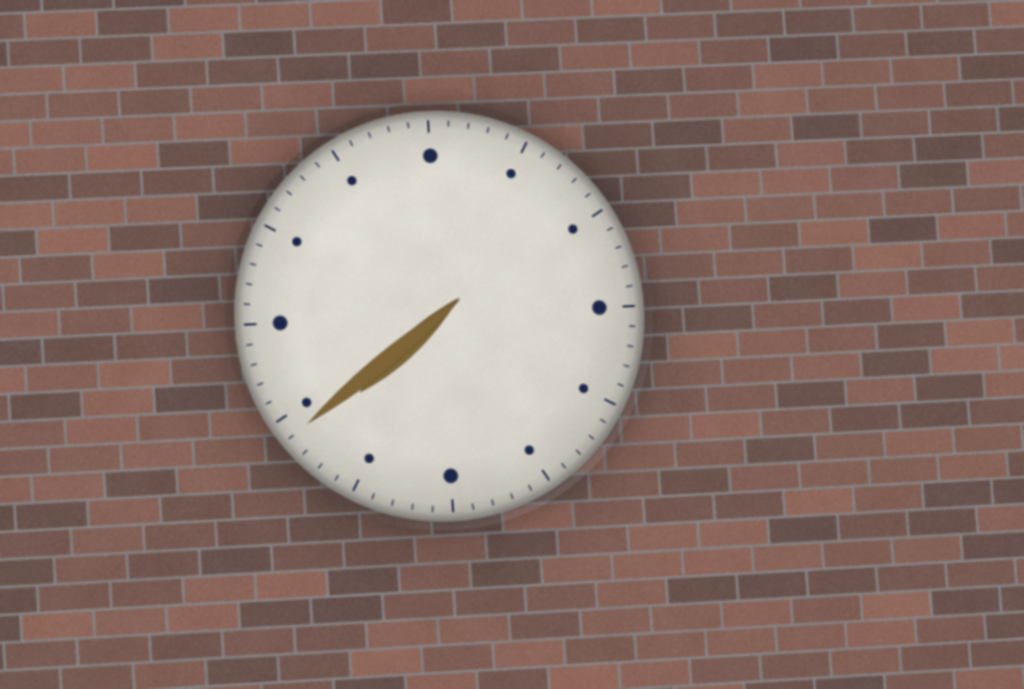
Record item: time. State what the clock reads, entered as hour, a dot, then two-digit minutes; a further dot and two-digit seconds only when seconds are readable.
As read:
7.39
